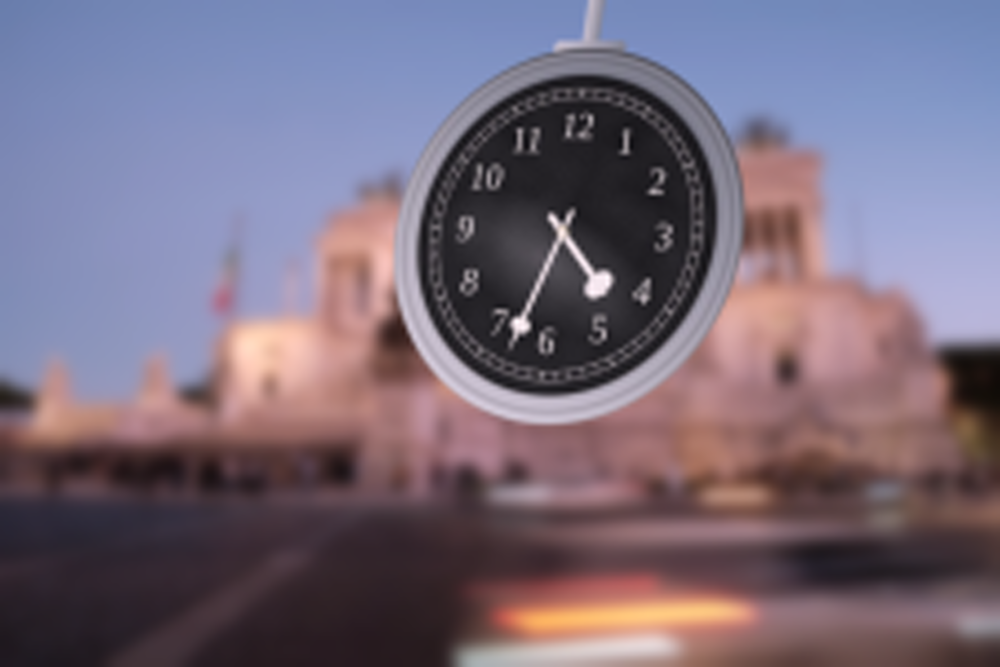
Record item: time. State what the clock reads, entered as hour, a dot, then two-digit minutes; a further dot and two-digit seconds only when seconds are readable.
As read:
4.33
